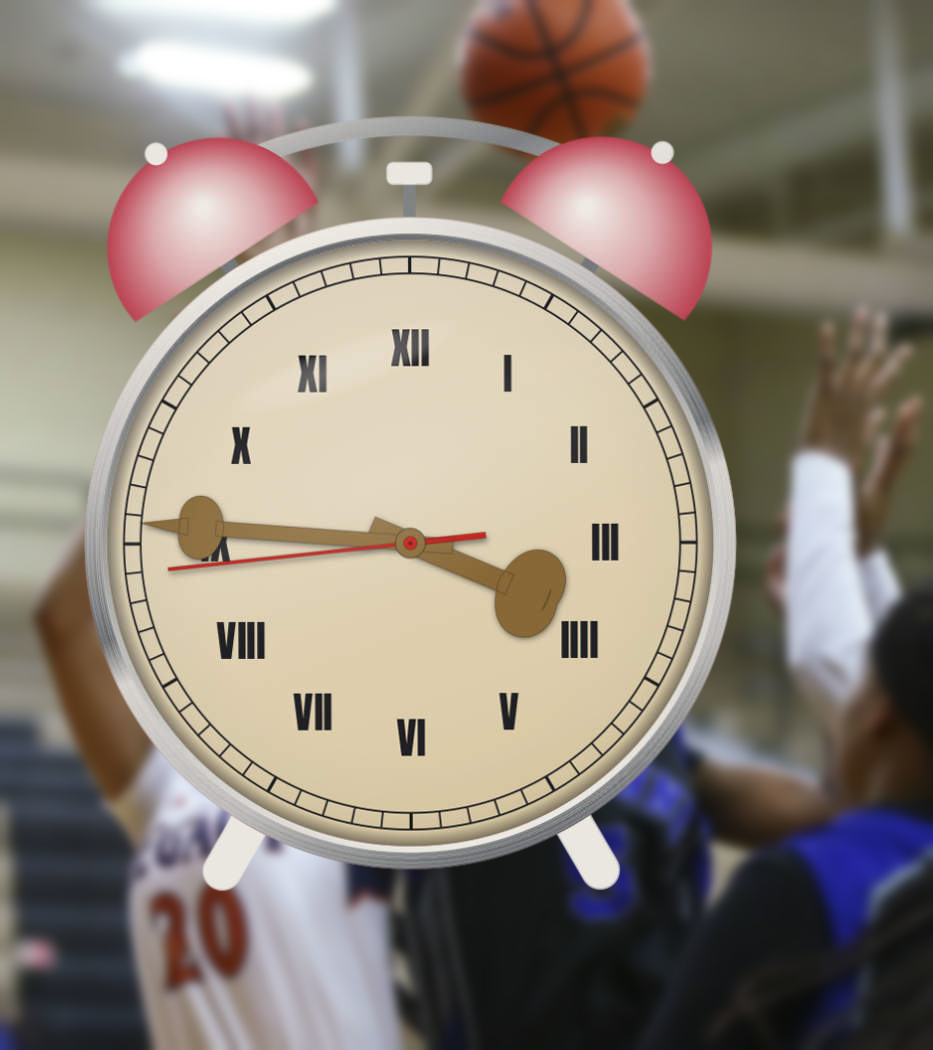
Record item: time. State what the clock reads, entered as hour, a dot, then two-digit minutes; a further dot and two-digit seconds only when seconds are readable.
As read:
3.45.44
